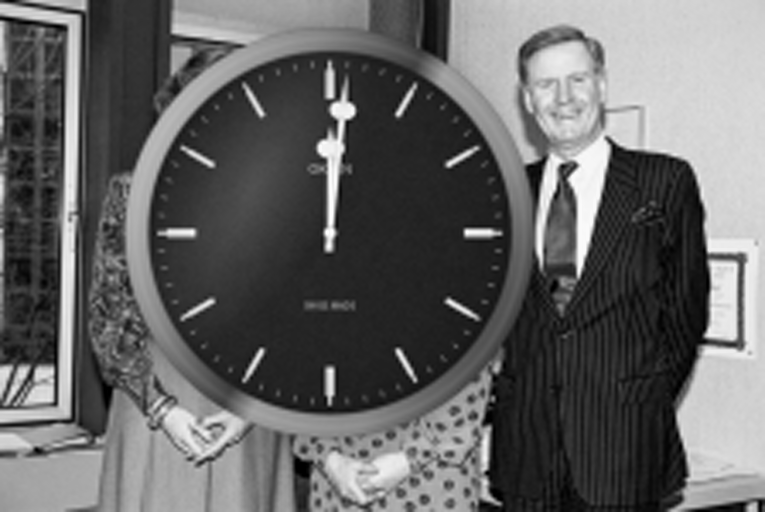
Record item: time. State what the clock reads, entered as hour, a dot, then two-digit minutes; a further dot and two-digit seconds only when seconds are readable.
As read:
12.01
